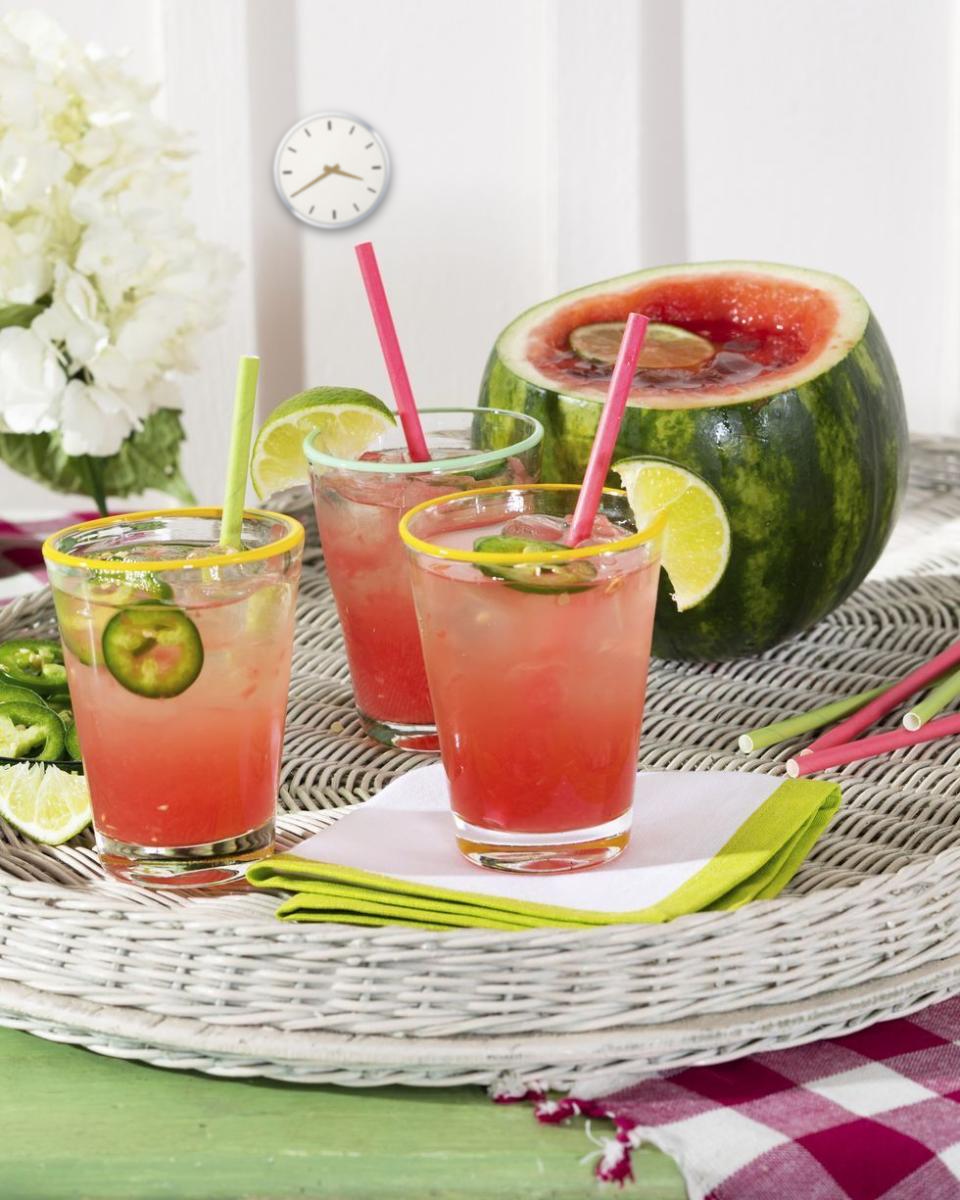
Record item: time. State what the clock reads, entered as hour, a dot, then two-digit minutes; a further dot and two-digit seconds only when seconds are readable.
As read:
3.40
